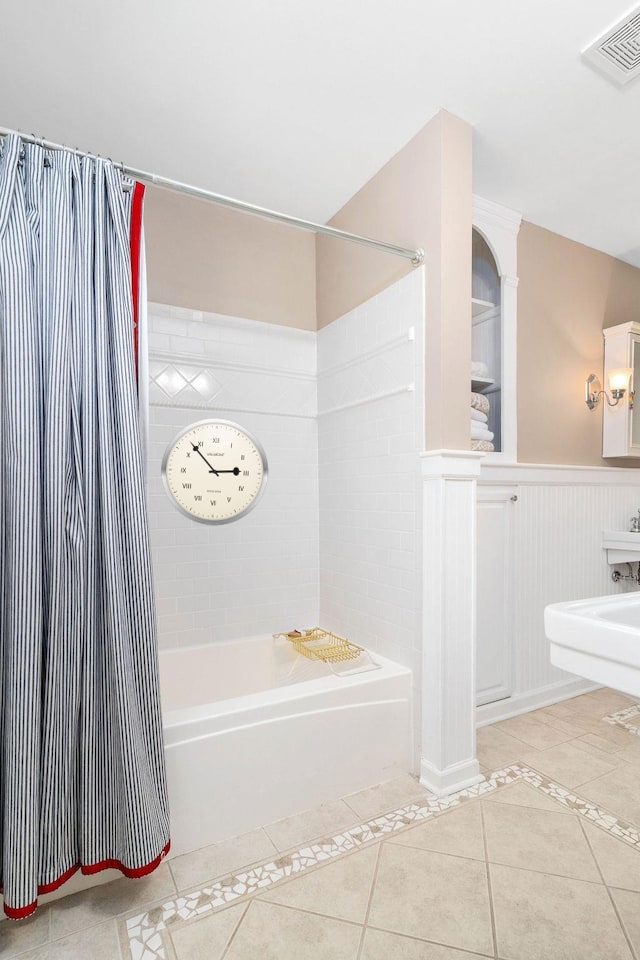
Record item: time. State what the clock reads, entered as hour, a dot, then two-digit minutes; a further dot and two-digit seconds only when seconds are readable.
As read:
2.53
